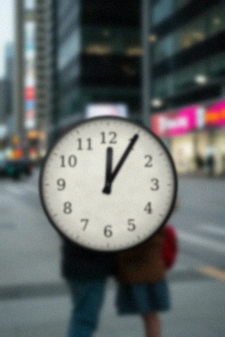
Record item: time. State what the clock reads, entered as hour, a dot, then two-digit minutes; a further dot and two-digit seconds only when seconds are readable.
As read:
12.05
